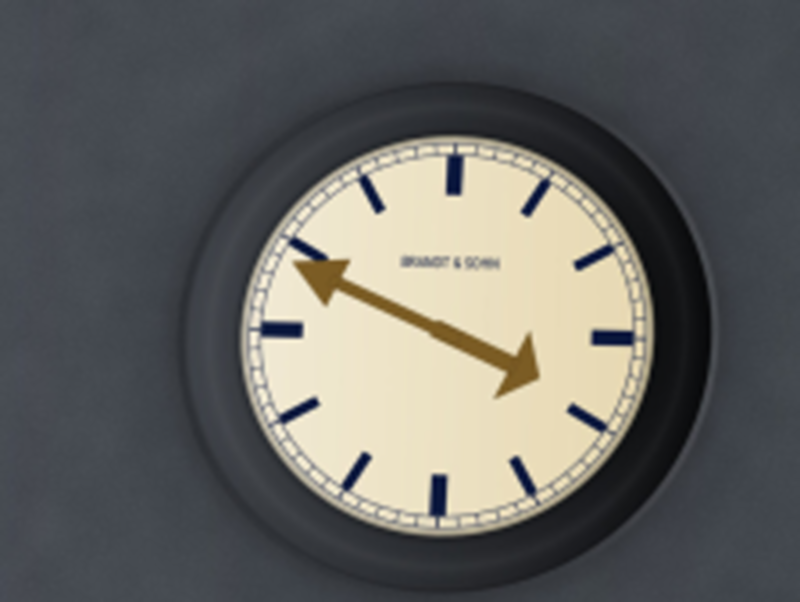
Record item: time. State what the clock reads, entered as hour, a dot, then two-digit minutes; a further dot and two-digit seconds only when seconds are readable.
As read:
3.49
